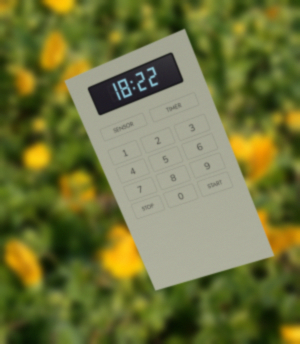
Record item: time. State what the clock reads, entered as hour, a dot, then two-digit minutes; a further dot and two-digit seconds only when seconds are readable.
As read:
18.22
